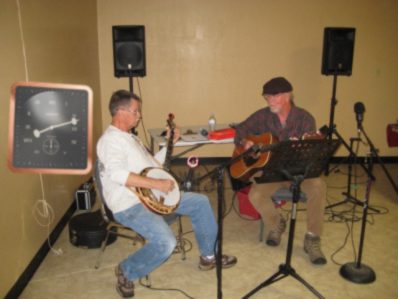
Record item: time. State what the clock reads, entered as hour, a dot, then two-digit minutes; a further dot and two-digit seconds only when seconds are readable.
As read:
8.12
